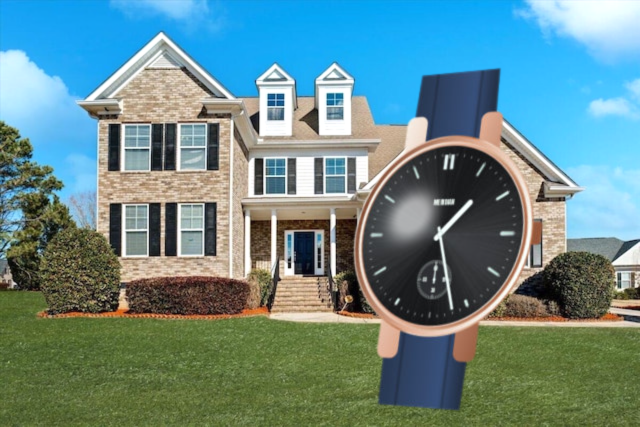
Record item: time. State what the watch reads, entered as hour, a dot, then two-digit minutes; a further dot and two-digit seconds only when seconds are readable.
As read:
1.27
